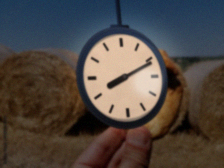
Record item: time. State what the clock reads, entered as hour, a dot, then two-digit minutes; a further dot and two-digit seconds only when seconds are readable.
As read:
8.11
